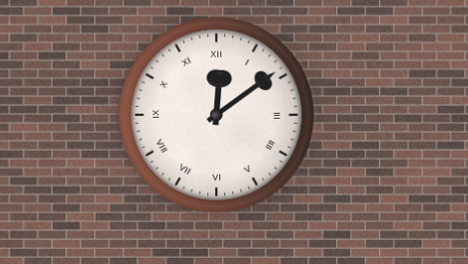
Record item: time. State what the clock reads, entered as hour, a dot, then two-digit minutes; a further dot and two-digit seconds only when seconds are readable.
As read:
12.09
